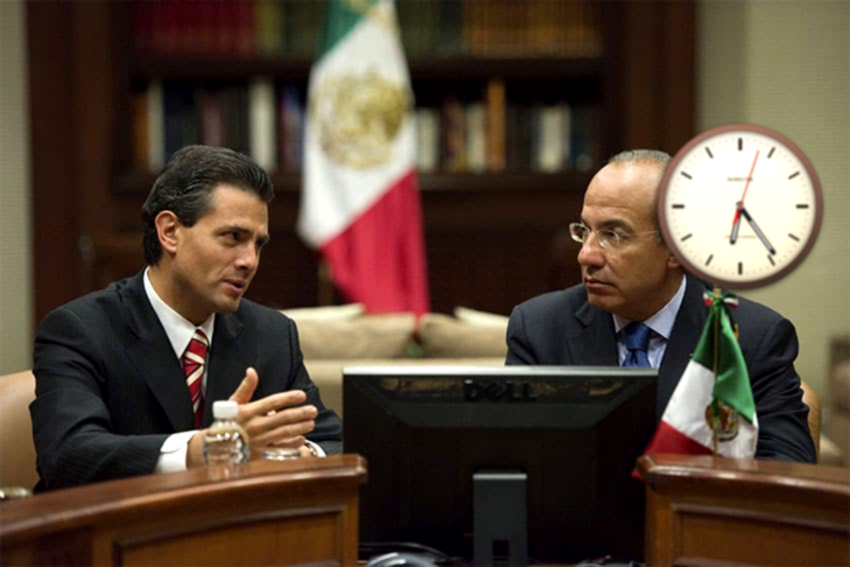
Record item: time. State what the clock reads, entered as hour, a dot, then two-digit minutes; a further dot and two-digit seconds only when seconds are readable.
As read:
6.24.03
